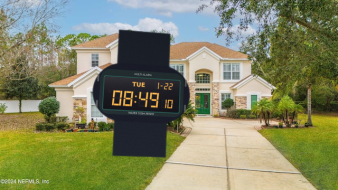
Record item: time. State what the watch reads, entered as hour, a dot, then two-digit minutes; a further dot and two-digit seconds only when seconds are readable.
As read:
8.49.10
